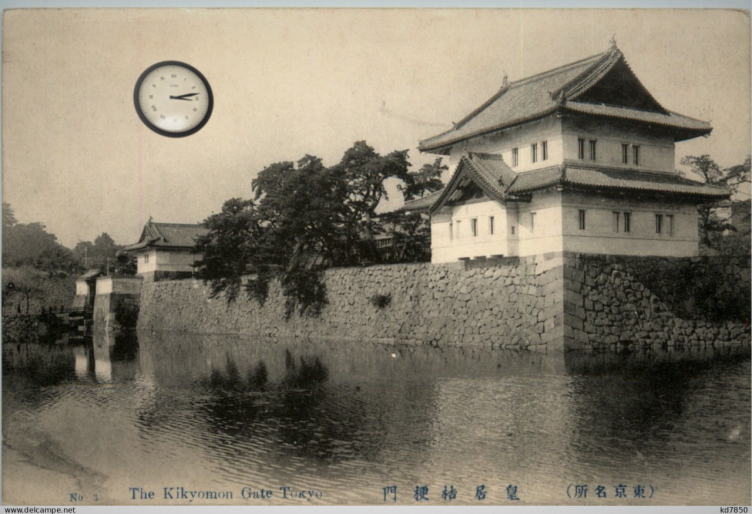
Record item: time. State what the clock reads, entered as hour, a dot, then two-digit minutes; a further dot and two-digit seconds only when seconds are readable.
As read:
3.13
